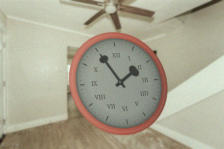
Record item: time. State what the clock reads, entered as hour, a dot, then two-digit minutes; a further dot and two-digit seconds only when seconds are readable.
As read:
1.55
